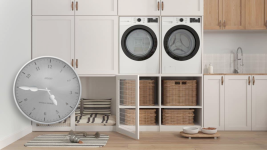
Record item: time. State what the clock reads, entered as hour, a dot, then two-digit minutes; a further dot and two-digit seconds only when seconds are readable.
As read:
4.45
